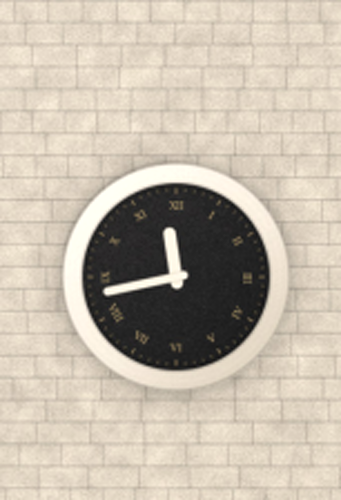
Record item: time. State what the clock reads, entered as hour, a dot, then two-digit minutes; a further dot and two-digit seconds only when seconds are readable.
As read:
11.43
